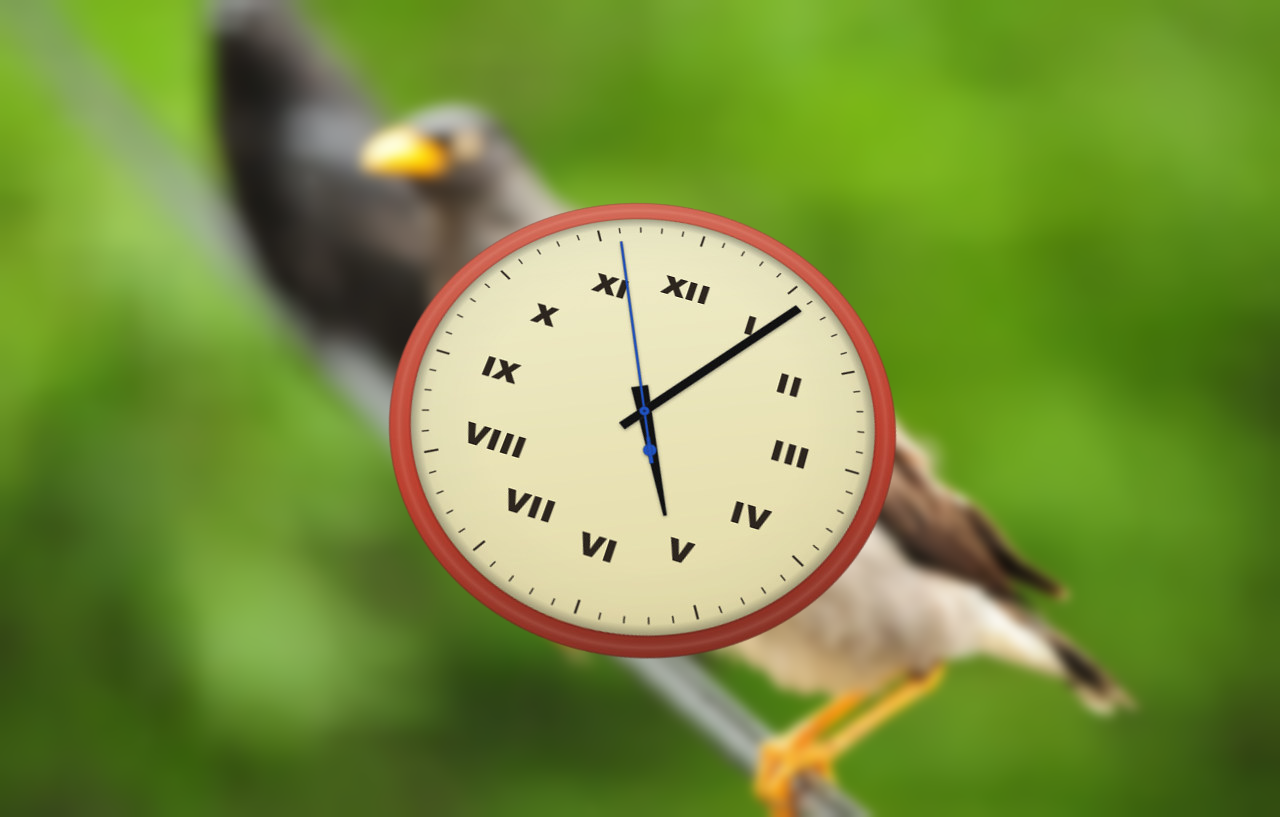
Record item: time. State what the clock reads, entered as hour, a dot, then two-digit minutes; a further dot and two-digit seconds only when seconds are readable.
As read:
5.05.56
